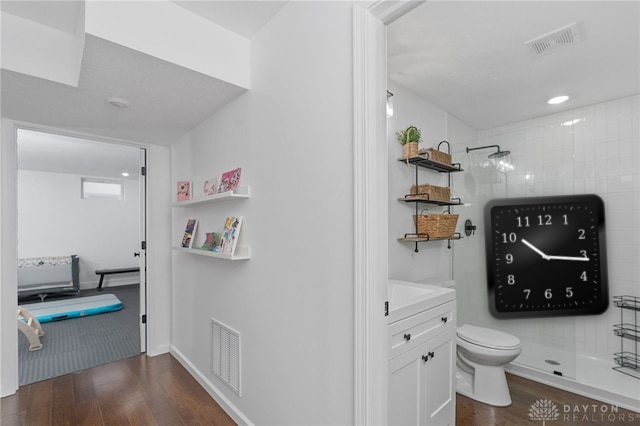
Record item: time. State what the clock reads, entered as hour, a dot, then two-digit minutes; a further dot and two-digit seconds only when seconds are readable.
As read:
10.16
